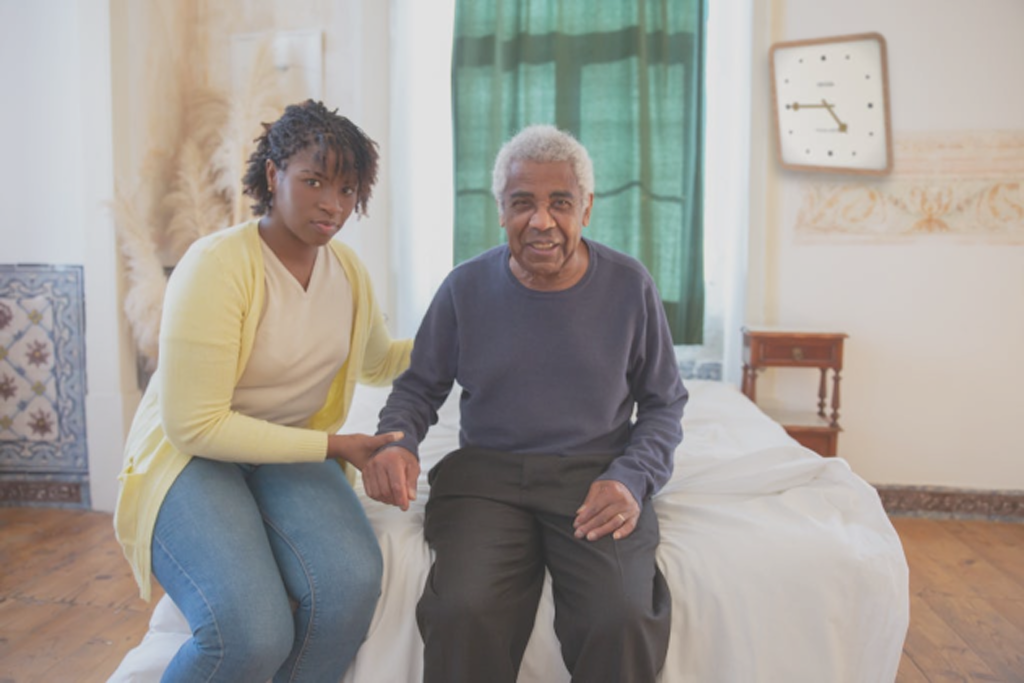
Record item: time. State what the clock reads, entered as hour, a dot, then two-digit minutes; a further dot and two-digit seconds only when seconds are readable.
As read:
4.45
